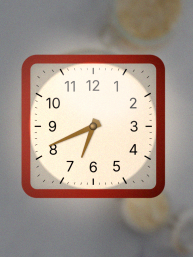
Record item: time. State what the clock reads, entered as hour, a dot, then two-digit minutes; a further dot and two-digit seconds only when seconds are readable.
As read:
6.41
